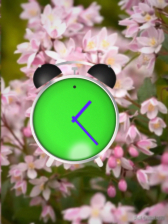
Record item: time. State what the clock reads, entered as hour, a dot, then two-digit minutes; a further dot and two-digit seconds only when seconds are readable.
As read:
1.23
